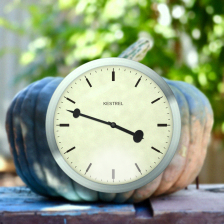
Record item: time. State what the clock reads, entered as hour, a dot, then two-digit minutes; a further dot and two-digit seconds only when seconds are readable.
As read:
3.48
